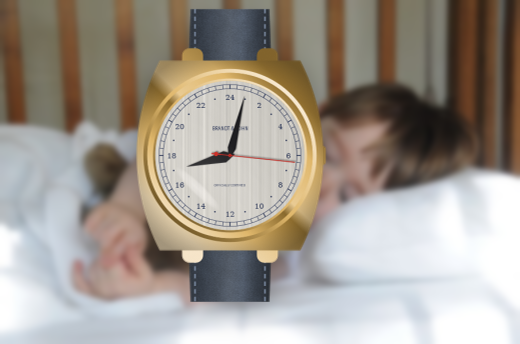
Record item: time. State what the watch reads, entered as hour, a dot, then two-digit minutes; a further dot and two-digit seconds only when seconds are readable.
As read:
17.02.16
